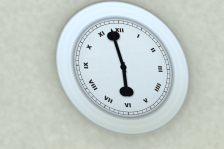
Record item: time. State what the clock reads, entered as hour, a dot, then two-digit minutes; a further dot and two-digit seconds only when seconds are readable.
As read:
5.58
